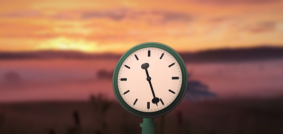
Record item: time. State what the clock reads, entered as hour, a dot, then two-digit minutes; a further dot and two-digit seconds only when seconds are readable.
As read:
11.27
